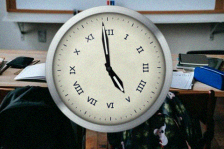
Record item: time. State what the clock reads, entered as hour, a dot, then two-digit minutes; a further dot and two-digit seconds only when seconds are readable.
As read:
4.59
